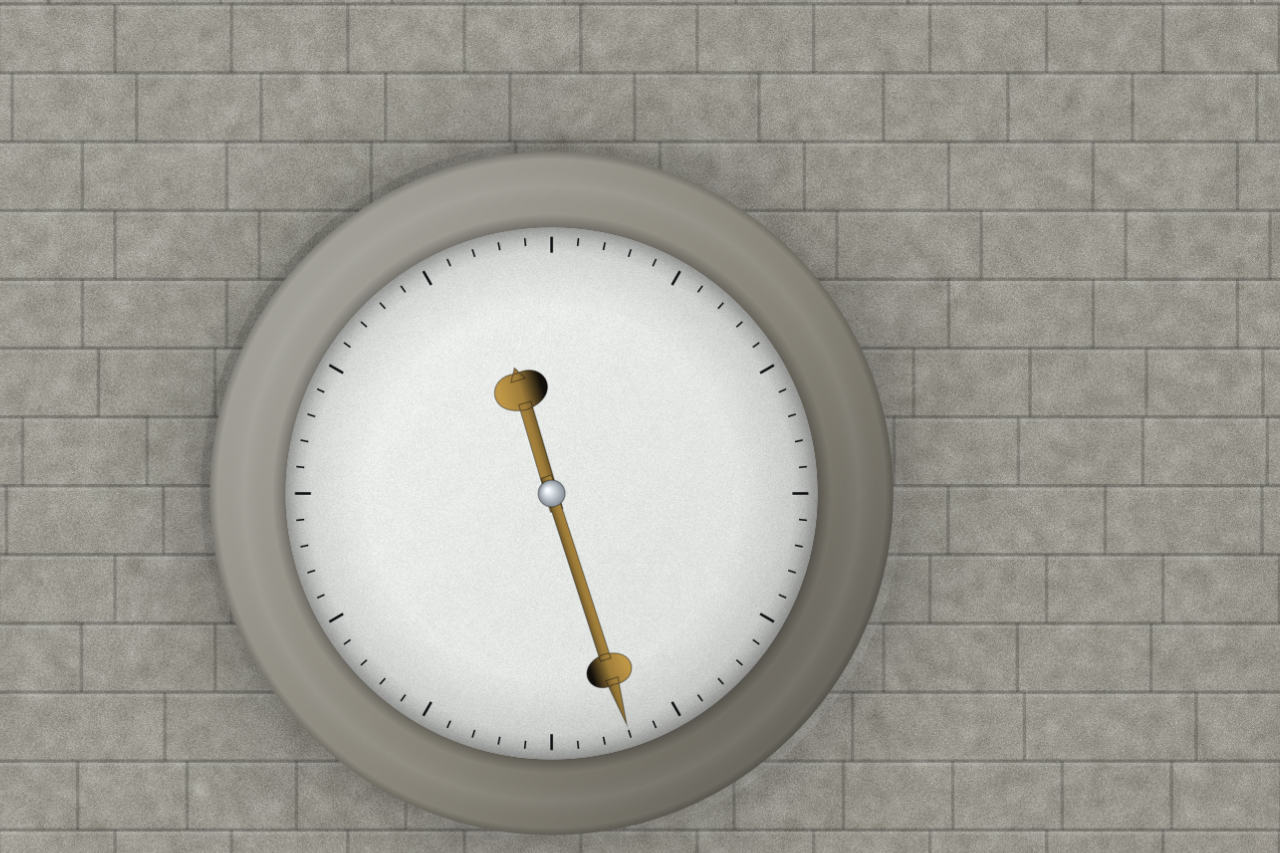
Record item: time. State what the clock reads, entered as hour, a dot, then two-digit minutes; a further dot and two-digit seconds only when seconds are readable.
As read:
11.27
